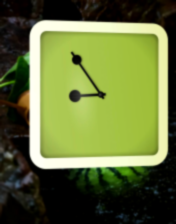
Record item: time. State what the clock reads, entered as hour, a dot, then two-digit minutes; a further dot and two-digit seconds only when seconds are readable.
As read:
8.54
